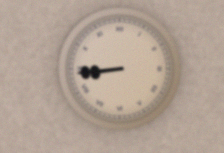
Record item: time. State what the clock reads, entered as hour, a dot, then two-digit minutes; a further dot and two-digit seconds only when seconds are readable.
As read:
8.44
